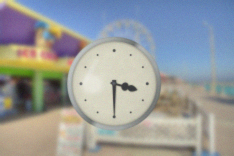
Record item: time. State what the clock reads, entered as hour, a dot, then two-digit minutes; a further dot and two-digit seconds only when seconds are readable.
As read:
3.30
